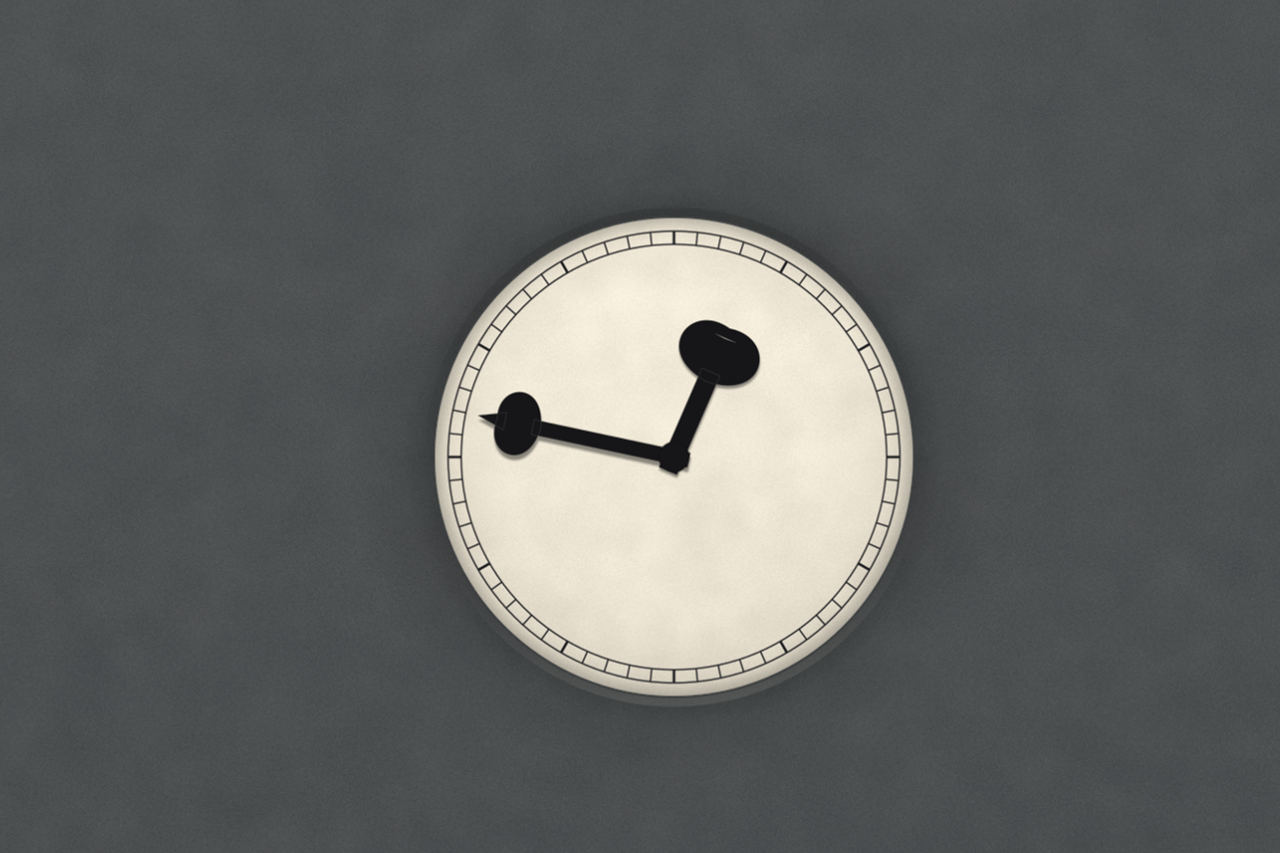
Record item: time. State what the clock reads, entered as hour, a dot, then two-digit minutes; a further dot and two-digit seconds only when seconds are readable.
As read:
12.47
